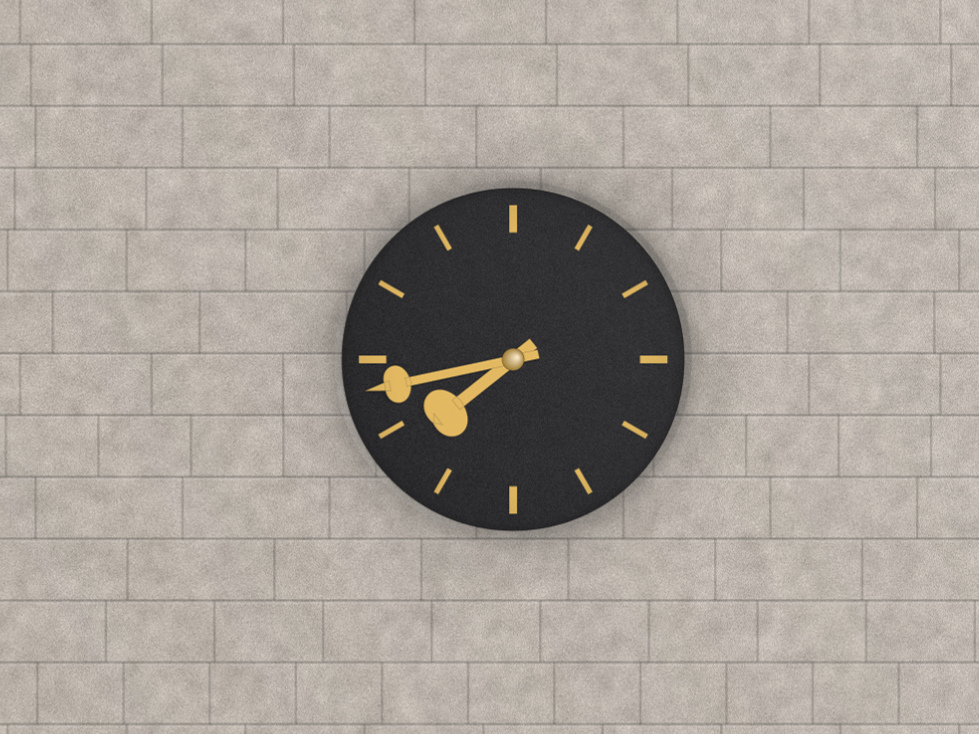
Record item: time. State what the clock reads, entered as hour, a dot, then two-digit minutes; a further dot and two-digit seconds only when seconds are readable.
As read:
7.43
